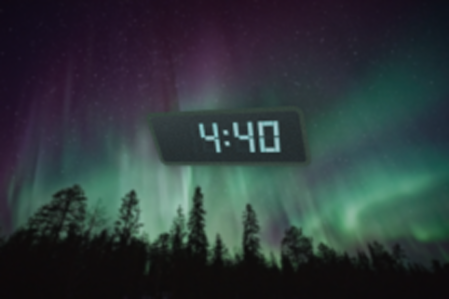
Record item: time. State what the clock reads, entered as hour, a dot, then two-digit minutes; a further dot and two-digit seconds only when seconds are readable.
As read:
4.40
